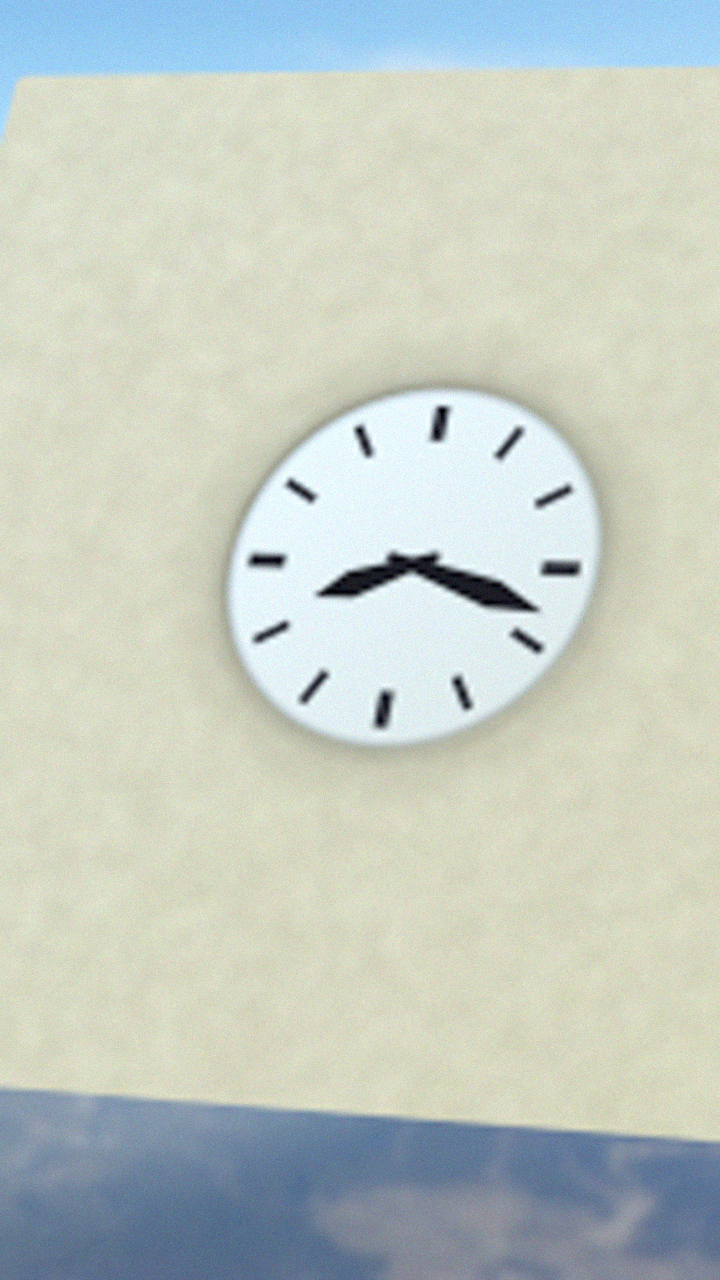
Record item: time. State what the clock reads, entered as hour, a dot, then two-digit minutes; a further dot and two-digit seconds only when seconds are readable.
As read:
8.18
